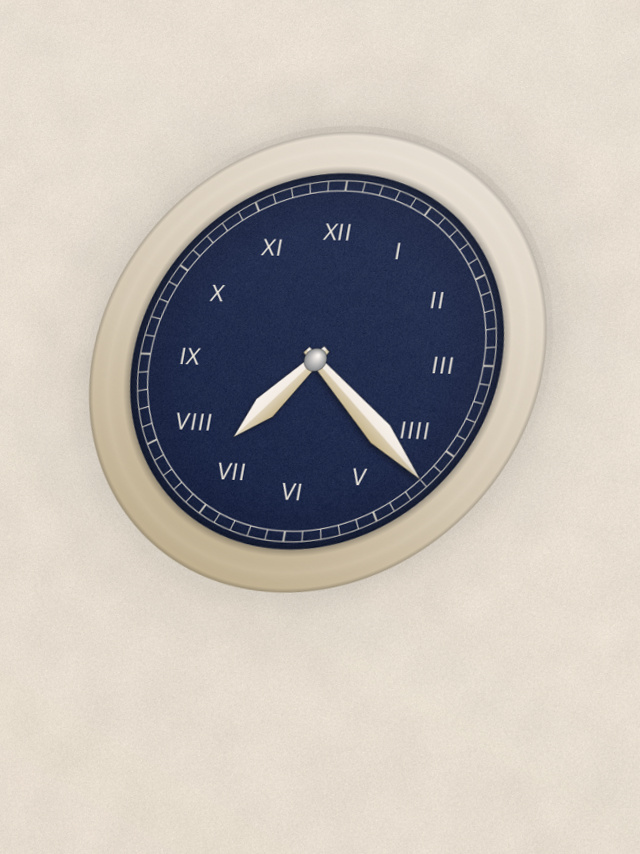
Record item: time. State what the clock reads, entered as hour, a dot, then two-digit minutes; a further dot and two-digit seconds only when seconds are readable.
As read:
7.22
